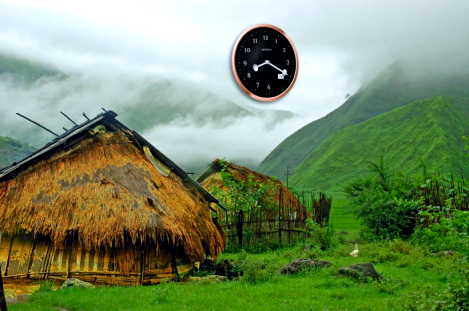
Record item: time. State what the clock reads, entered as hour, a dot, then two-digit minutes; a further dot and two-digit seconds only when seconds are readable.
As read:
8.20
